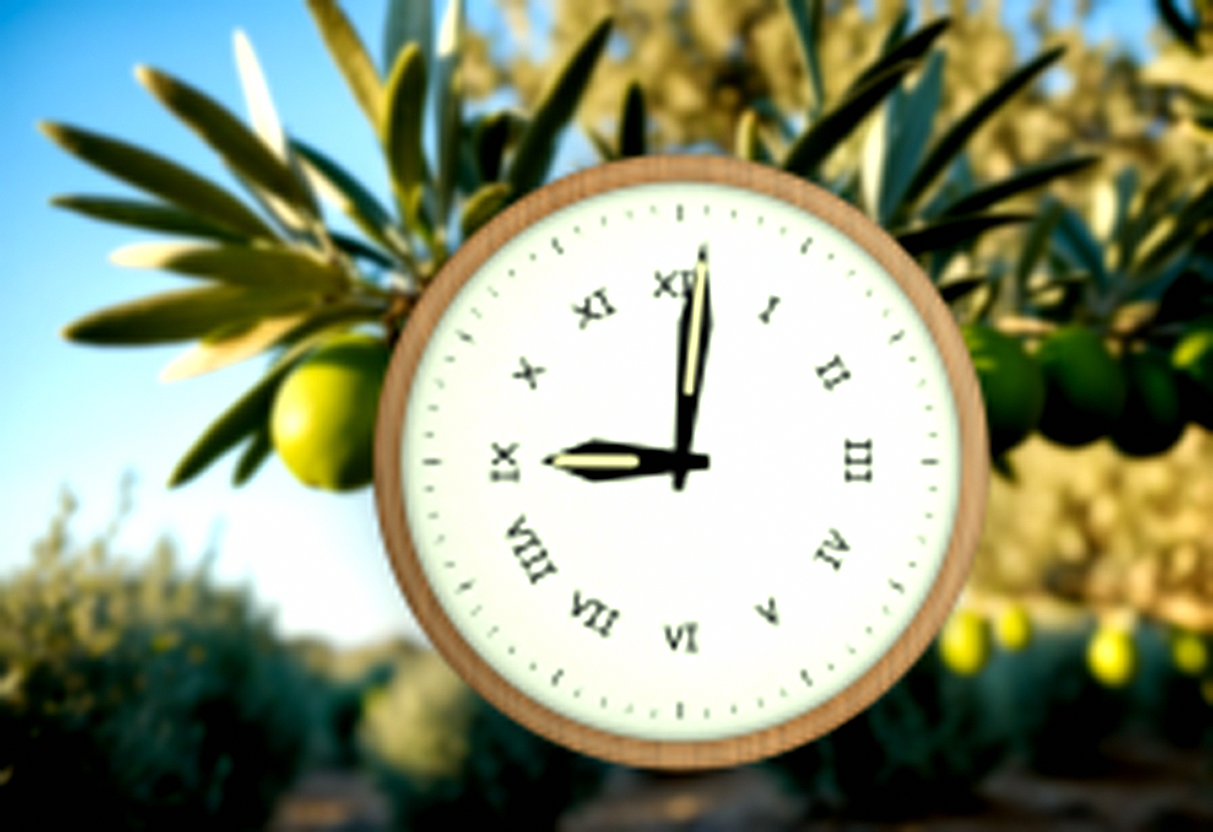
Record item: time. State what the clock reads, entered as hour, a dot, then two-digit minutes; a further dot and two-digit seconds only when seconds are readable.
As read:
9.01
